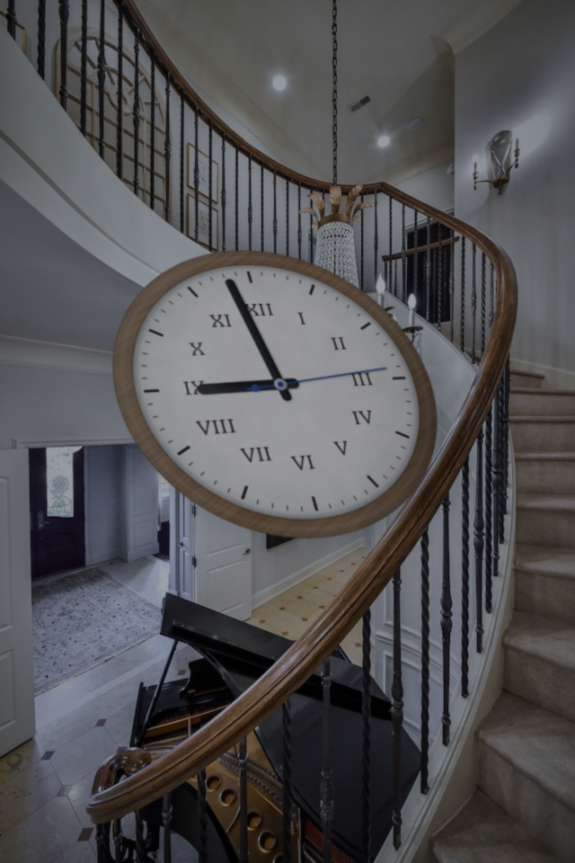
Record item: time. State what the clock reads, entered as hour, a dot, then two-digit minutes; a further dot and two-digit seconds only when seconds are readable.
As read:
8.58.14
